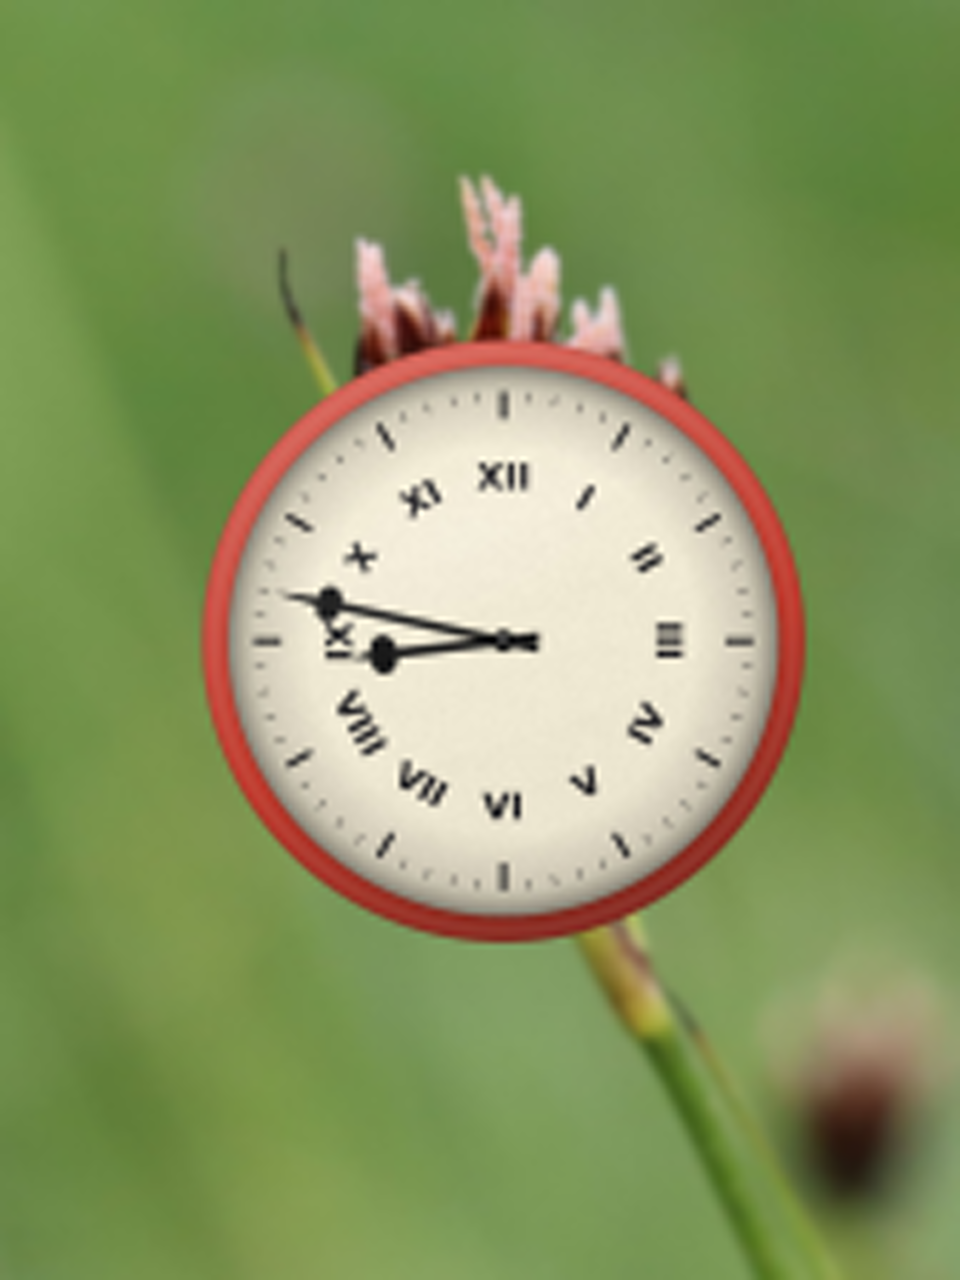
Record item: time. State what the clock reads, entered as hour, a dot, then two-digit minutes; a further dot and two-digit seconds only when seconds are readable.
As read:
8.47
